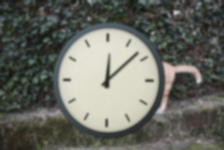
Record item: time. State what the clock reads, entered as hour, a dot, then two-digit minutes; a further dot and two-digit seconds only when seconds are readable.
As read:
12.08
